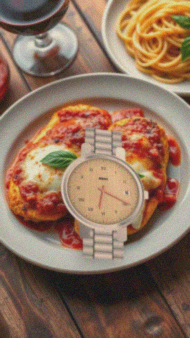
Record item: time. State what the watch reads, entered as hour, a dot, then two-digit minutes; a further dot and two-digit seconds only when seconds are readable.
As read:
6.19
